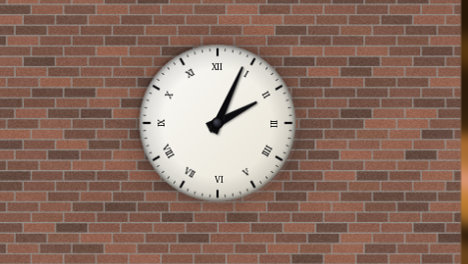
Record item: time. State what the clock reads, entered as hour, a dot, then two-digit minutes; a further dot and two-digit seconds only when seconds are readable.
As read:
2.04
